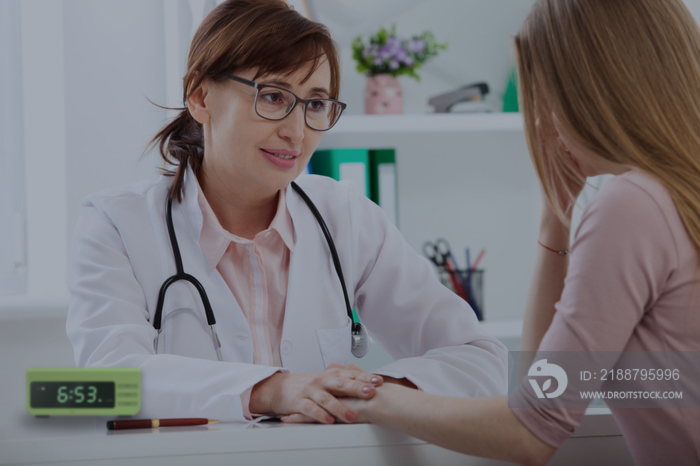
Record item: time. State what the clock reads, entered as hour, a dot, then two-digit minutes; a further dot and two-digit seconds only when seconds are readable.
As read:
6.53
